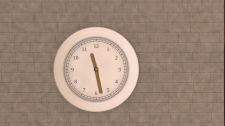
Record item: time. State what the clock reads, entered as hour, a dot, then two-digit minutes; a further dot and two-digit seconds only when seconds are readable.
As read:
11.28
